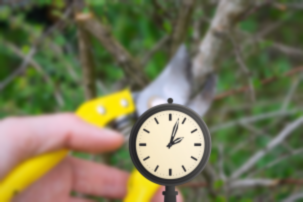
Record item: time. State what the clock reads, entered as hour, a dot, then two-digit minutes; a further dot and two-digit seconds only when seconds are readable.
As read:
2.03
